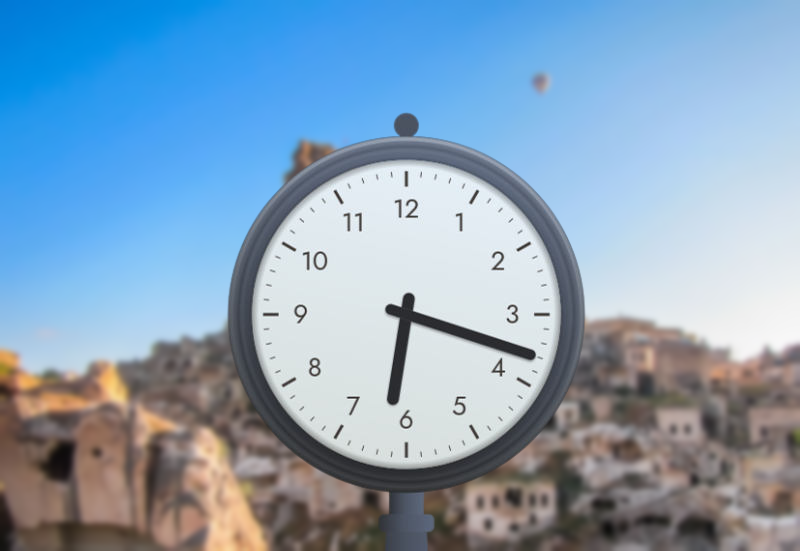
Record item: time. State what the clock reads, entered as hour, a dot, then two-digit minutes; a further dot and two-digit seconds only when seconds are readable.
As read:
6.18
